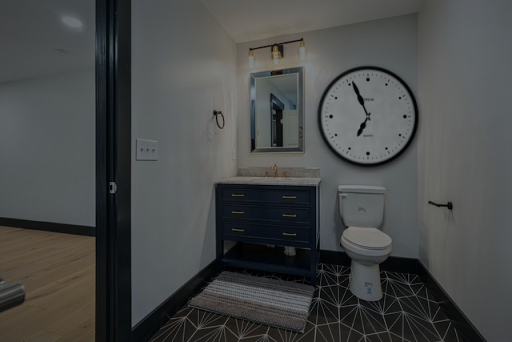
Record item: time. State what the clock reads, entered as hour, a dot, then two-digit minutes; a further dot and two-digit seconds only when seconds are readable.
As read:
6.56
